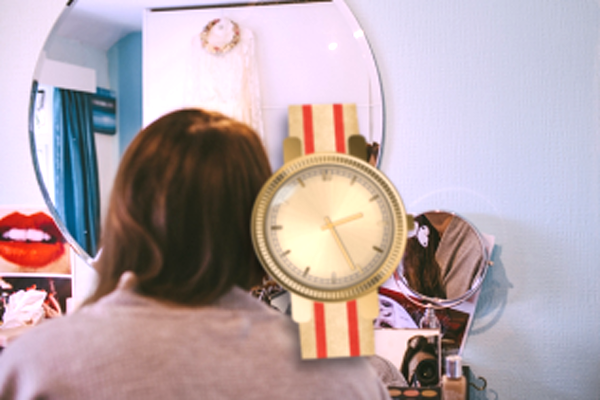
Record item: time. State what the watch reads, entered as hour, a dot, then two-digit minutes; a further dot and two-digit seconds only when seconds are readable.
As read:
2.26
